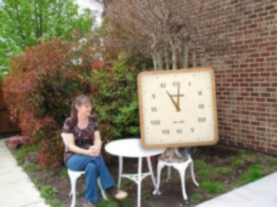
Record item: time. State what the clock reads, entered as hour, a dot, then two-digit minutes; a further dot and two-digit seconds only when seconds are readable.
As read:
11.01
